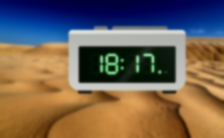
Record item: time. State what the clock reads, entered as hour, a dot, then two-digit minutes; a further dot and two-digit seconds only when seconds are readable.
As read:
18.17
